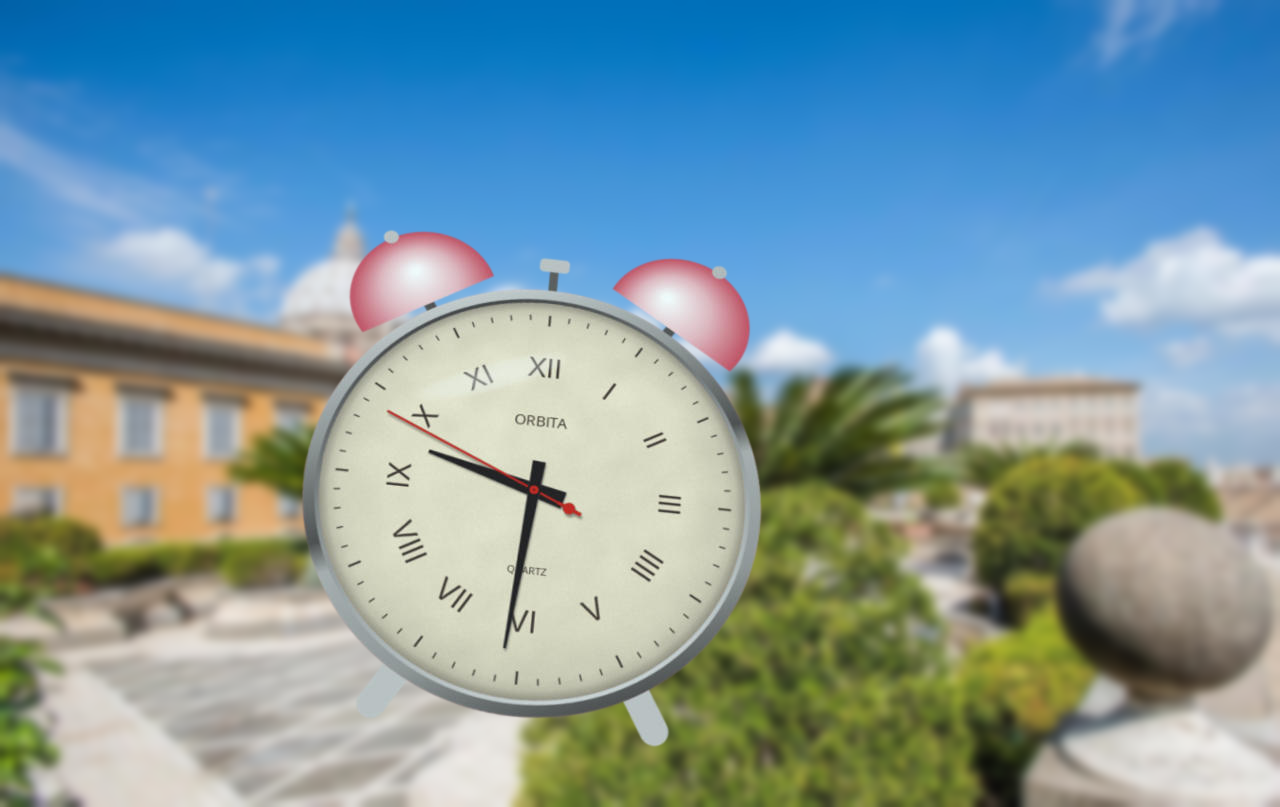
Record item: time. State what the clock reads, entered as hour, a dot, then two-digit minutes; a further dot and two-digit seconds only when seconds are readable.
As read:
9.30.49
